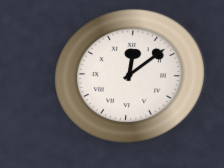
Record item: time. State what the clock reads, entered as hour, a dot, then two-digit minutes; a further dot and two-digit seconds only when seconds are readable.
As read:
12.08
